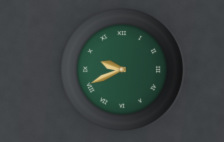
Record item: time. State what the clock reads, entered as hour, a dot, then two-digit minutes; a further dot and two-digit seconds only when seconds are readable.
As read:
9.41
